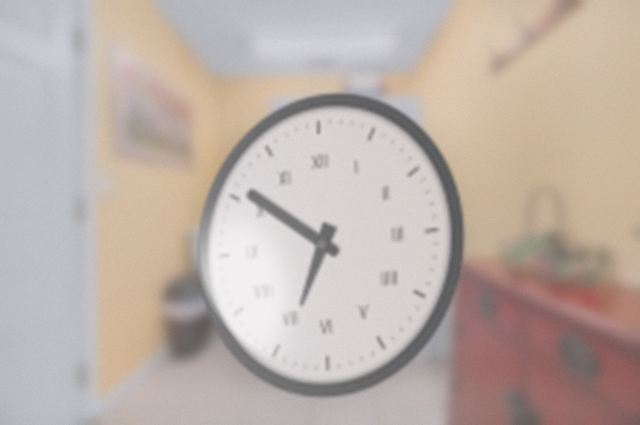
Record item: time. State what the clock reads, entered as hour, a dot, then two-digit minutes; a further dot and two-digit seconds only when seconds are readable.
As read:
6.51
